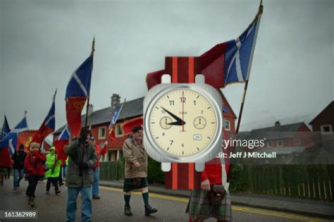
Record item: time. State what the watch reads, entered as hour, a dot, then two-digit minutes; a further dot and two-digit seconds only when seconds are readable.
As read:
8.51
